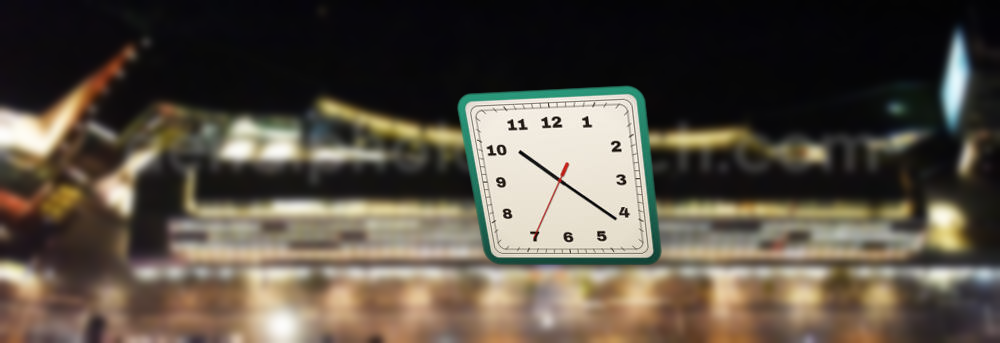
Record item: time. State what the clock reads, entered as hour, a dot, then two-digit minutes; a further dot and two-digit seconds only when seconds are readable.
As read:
10.21.35
